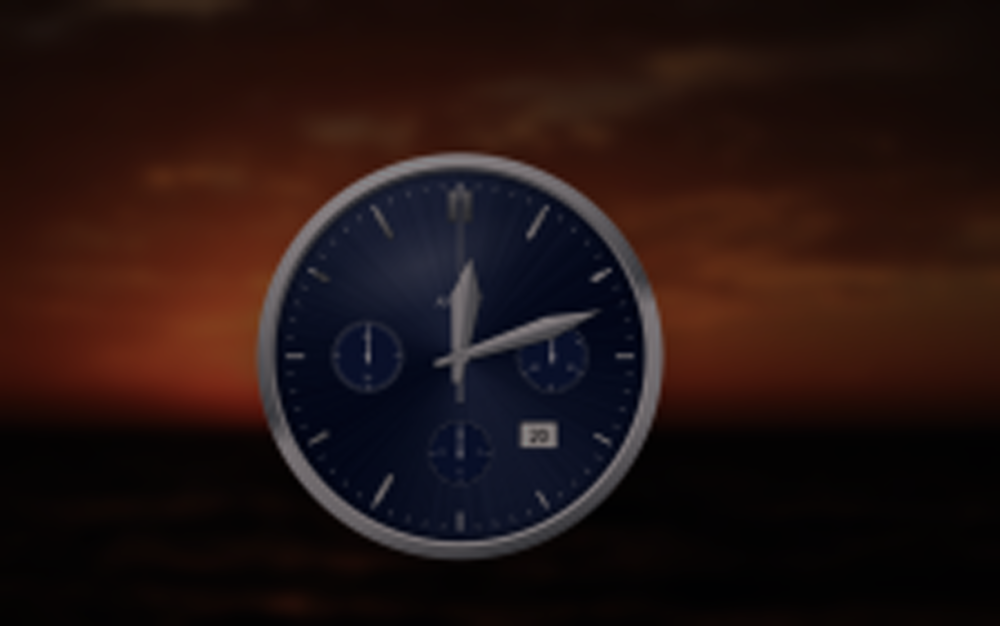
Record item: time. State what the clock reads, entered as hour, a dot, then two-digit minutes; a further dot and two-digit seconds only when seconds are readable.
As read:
12.12
